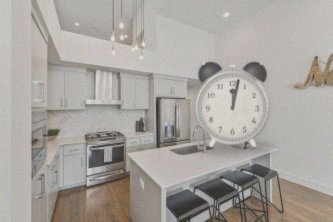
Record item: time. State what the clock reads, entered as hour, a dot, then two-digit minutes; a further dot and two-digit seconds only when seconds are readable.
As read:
12.02
